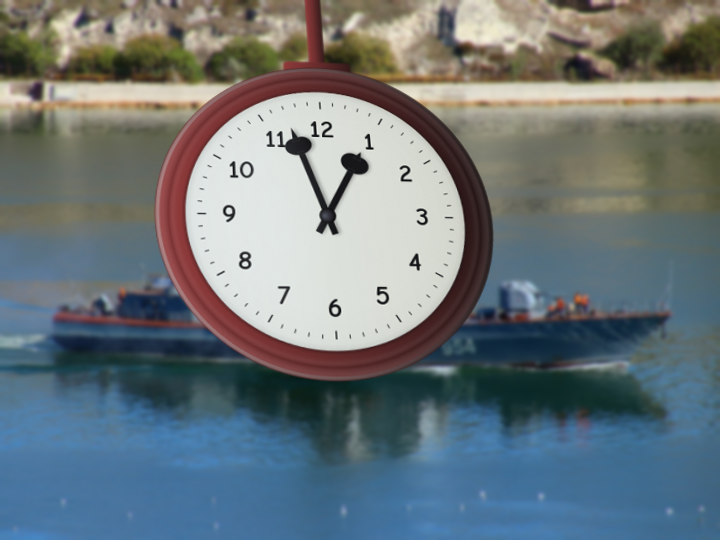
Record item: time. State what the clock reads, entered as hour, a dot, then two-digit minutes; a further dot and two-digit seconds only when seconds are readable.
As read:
12.57
